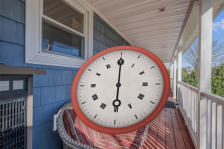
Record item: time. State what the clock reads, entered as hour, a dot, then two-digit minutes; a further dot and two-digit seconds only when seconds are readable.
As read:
6.00
